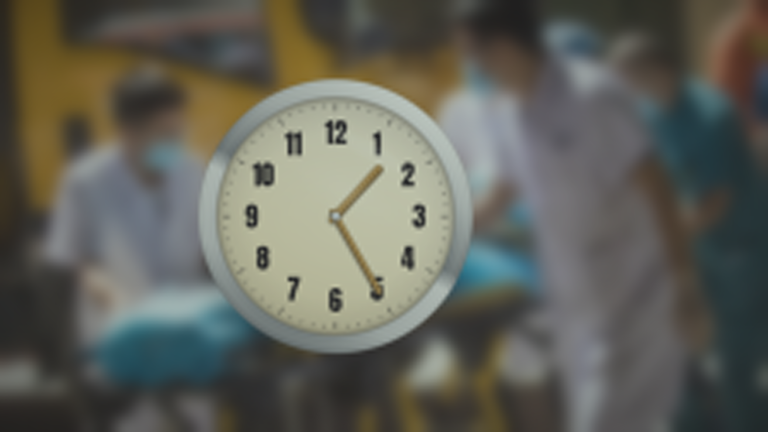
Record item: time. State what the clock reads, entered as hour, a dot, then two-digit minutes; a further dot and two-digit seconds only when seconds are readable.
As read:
1.25
